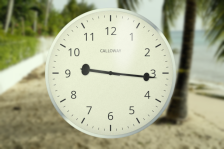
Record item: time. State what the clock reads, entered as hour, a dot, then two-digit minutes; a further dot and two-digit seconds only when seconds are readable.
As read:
9.16
